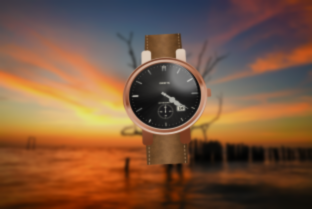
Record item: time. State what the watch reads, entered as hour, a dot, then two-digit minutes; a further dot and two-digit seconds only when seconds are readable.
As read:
4.21
